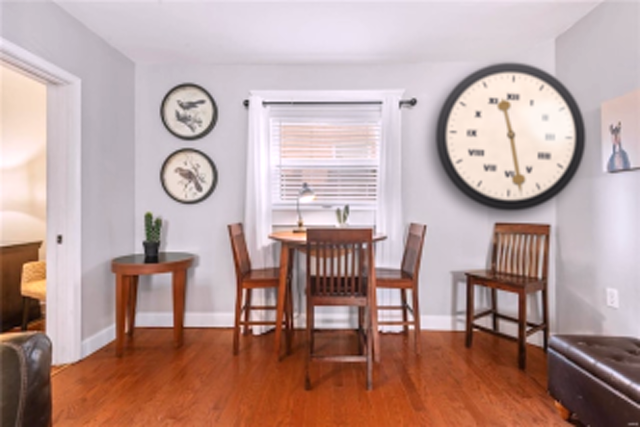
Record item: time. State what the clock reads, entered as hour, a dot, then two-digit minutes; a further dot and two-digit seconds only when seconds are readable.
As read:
11.28
